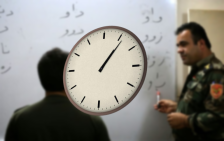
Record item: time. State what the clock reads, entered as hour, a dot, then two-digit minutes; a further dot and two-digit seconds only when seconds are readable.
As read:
1.06
